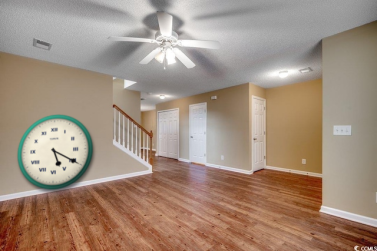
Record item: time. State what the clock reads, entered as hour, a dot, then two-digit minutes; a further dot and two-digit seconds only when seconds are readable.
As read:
5.20
